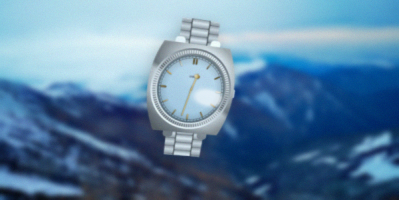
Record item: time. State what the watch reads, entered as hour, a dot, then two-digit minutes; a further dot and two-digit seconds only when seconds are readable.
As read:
12.32
